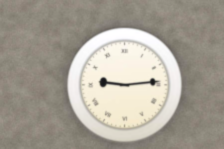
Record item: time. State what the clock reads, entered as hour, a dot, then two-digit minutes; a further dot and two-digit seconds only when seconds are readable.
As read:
9.14
